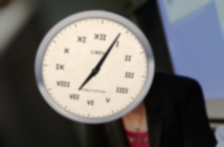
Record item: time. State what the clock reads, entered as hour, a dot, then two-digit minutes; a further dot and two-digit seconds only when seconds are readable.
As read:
7.04
